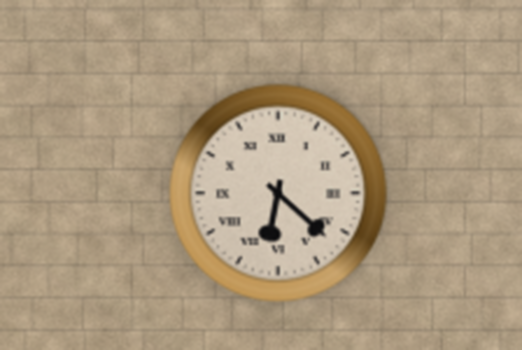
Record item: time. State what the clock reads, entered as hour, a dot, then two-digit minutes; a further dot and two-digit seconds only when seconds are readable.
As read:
6.22
